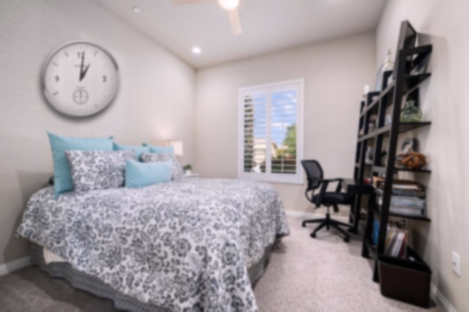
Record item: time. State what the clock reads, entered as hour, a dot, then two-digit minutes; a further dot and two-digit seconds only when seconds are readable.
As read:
1.01
